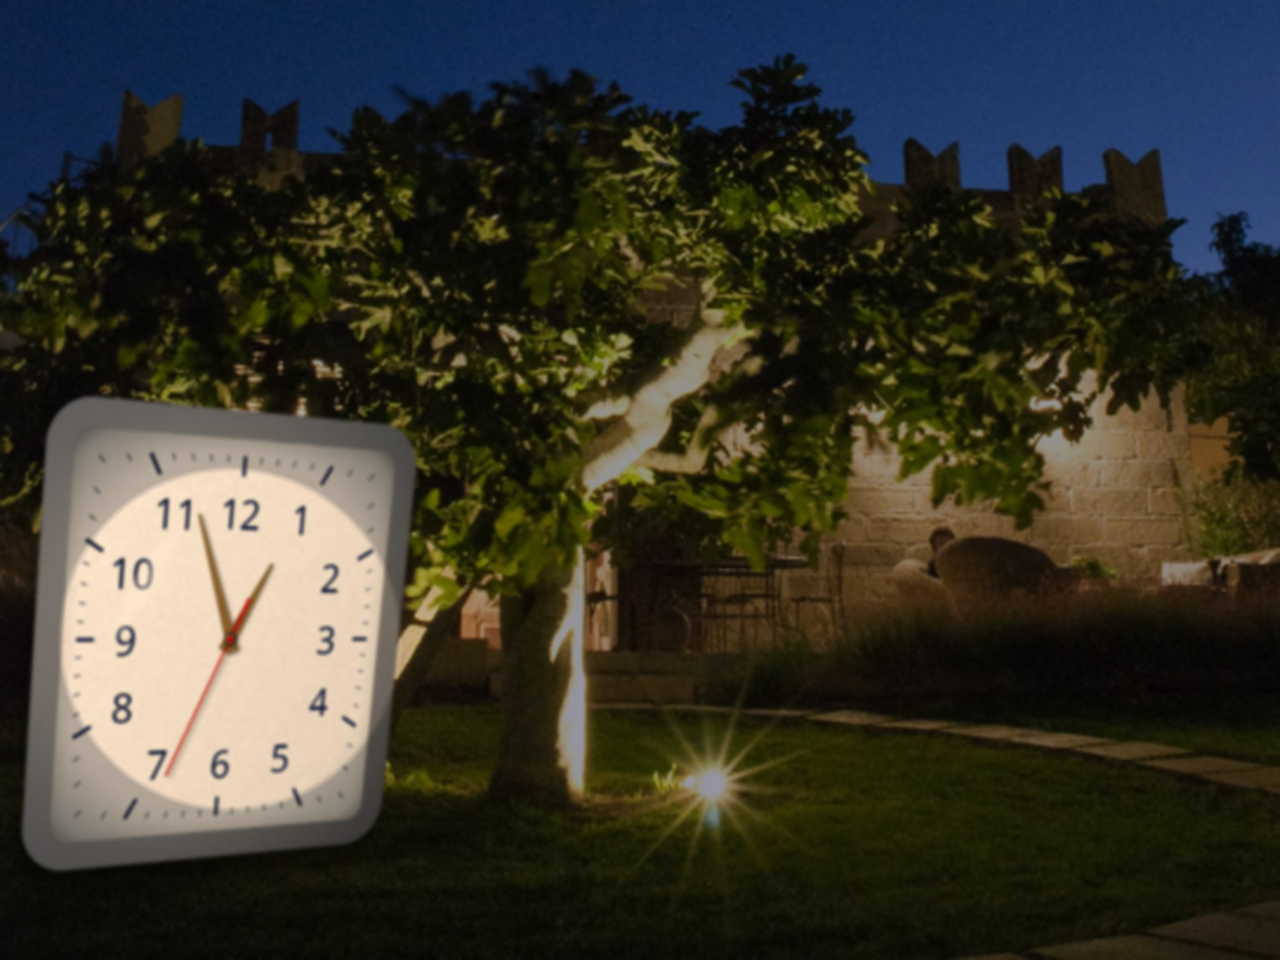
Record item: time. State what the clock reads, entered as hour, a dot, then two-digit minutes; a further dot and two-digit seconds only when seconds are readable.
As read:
12.56.34
